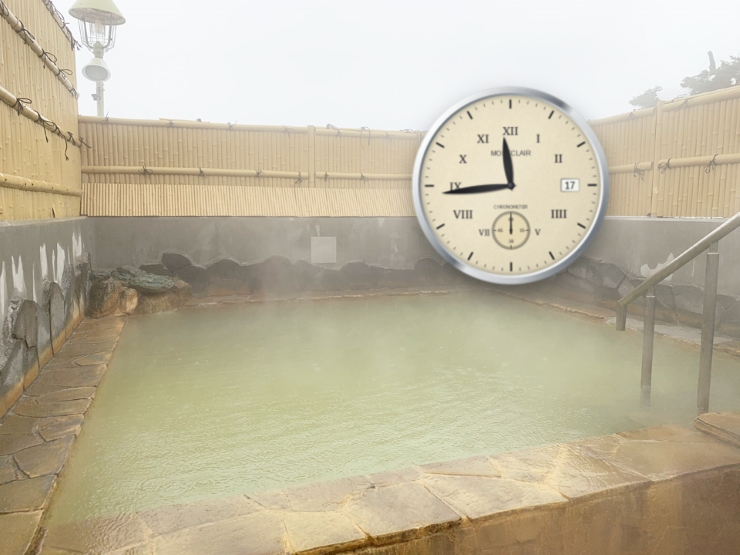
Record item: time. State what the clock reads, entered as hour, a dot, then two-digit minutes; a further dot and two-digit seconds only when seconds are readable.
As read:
11.44
